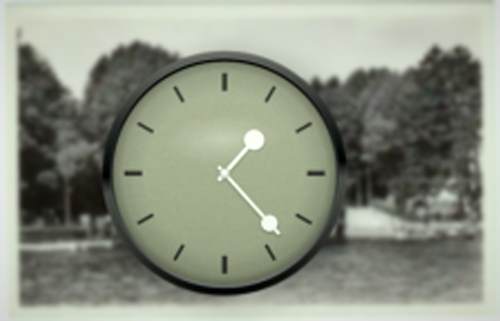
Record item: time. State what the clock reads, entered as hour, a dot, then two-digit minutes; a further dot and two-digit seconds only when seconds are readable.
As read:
1.23
